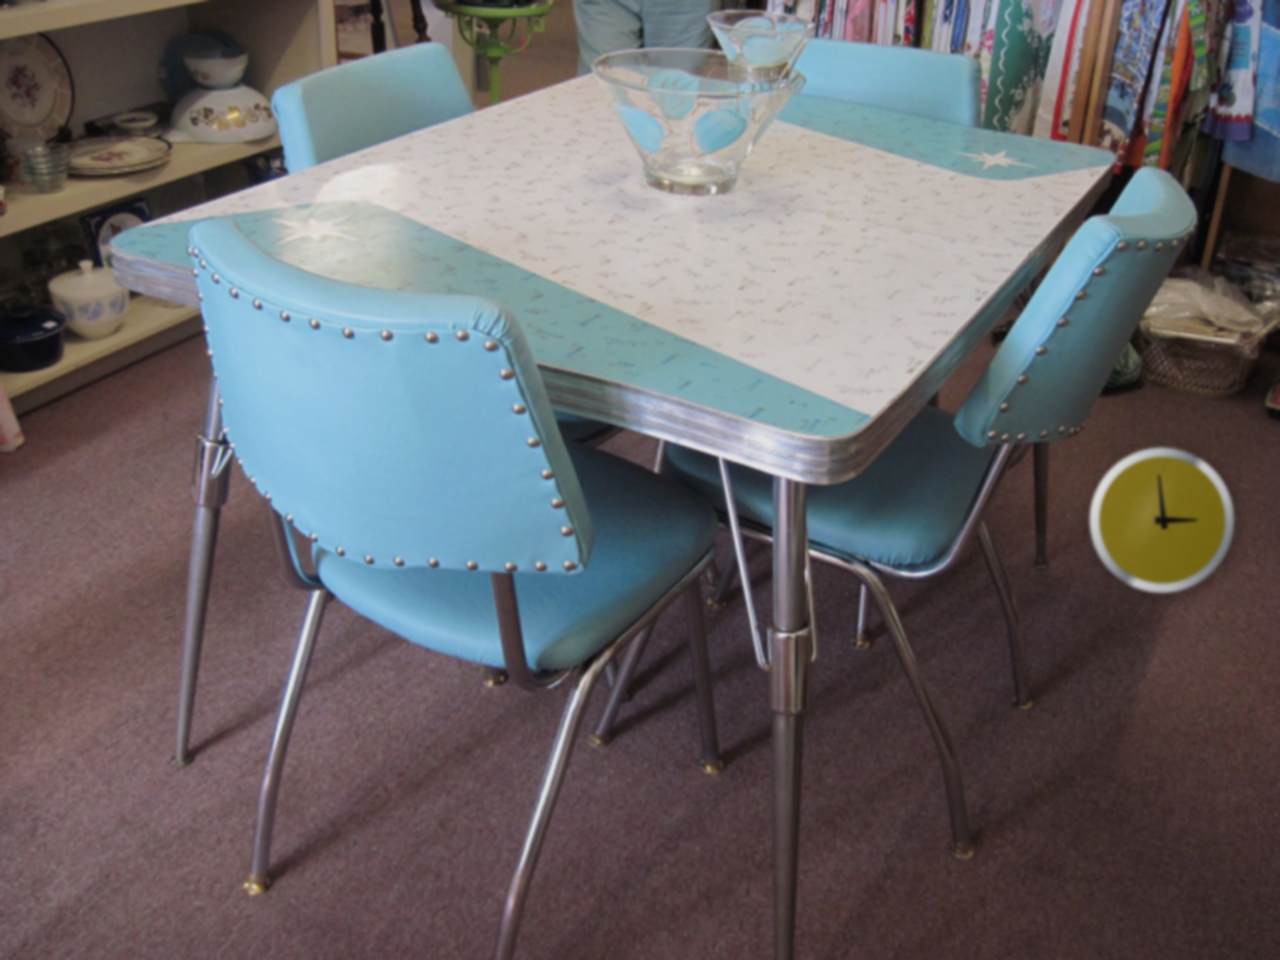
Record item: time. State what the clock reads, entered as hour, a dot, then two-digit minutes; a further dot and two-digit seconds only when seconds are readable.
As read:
2.59
